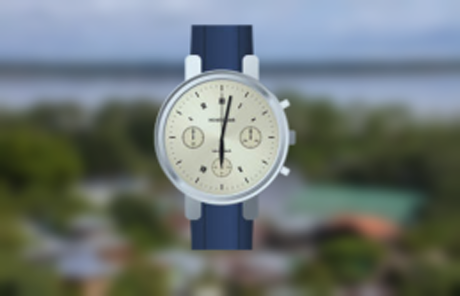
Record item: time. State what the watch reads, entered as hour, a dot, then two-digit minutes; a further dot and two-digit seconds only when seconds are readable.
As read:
6.02
